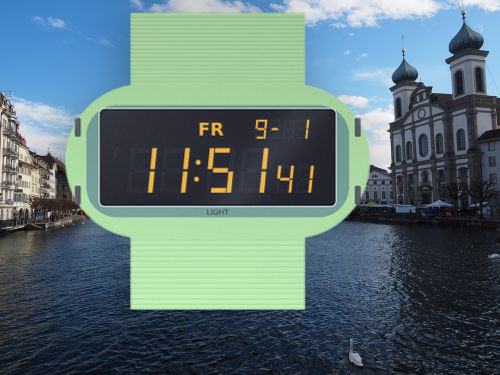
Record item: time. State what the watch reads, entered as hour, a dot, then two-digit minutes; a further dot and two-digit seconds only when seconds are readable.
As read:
11.51.41
